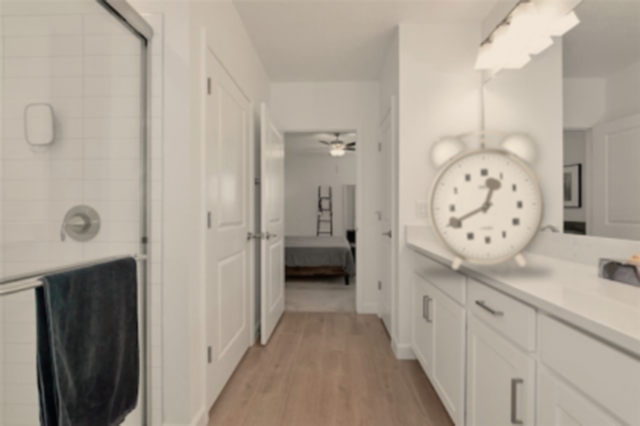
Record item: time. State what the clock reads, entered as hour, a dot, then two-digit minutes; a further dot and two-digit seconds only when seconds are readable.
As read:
12.41
